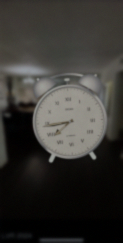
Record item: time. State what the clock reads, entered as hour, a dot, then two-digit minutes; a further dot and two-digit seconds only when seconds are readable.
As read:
7.44
